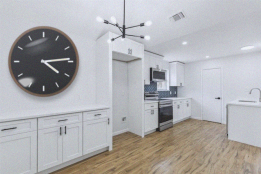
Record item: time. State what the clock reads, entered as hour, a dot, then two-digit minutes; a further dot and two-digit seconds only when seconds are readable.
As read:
4.14
